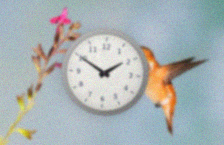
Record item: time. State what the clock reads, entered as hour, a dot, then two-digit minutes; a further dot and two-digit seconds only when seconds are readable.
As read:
1.50
